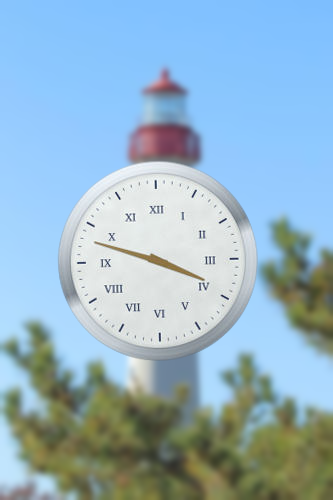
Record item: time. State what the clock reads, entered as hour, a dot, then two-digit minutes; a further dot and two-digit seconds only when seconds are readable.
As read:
3.48
